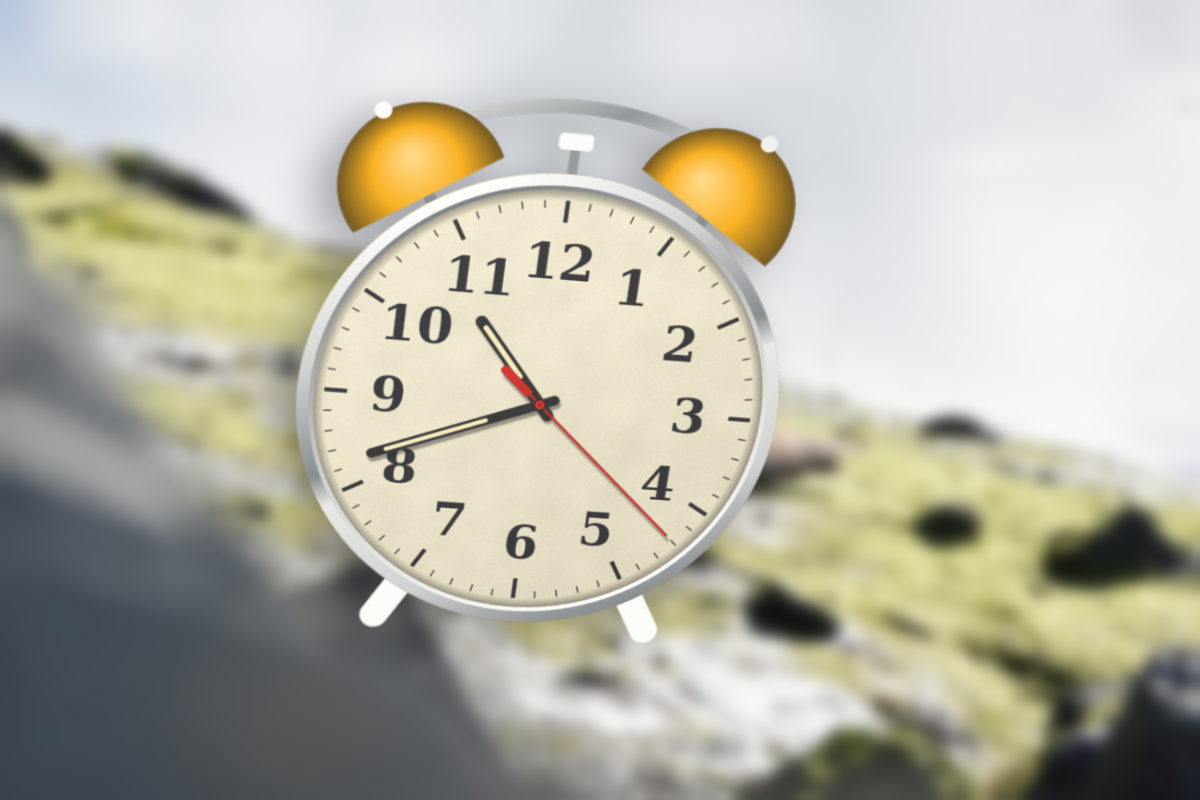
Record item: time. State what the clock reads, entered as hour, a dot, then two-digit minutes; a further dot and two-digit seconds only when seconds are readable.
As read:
10.41.22
